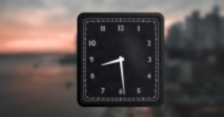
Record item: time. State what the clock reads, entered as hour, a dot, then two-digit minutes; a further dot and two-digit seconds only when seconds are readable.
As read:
8.29
